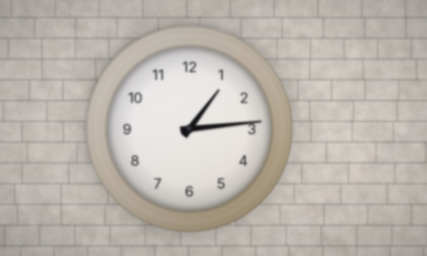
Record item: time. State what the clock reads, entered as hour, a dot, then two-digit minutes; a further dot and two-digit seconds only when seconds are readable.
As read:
1.14
